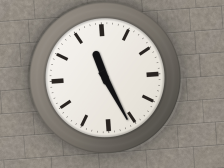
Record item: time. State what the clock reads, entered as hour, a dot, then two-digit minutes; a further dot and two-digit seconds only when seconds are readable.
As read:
11.26
